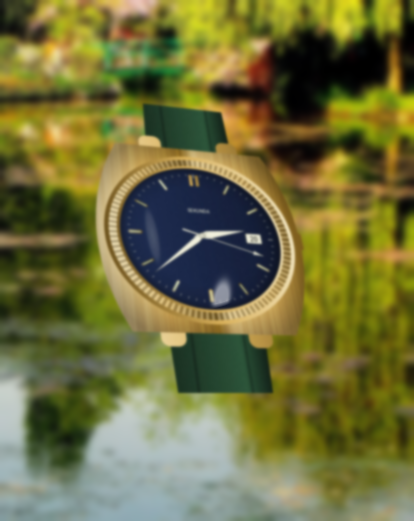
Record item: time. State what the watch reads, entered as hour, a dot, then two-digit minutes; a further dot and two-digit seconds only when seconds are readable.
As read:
2.38.18
